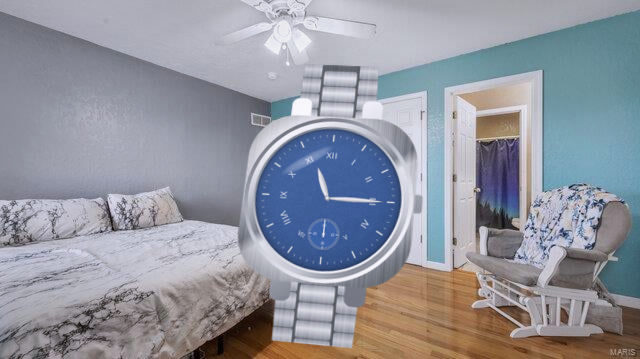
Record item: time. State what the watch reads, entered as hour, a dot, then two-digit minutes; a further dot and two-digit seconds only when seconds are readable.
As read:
11.15
